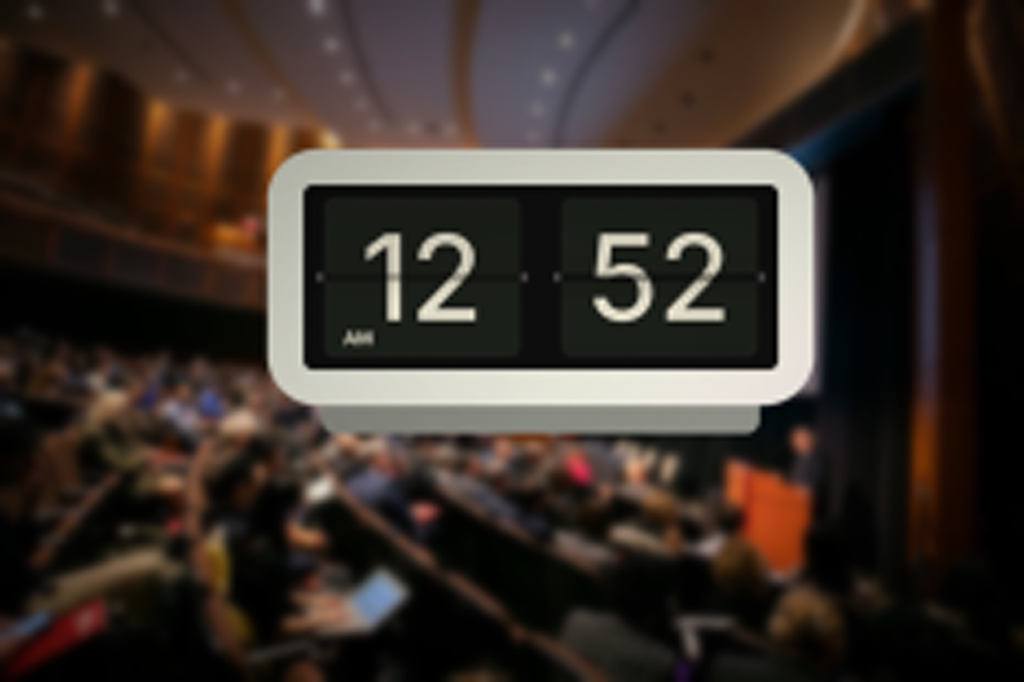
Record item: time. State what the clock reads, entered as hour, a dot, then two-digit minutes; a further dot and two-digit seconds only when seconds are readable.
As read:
12.52
